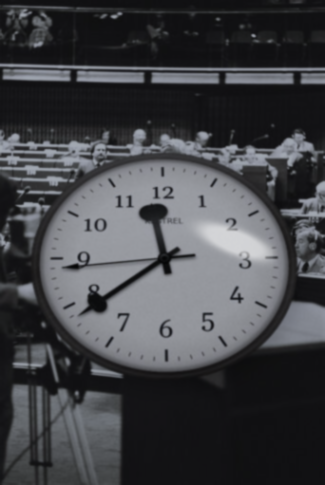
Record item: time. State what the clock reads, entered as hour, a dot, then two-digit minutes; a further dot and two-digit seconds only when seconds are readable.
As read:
11.38.44
